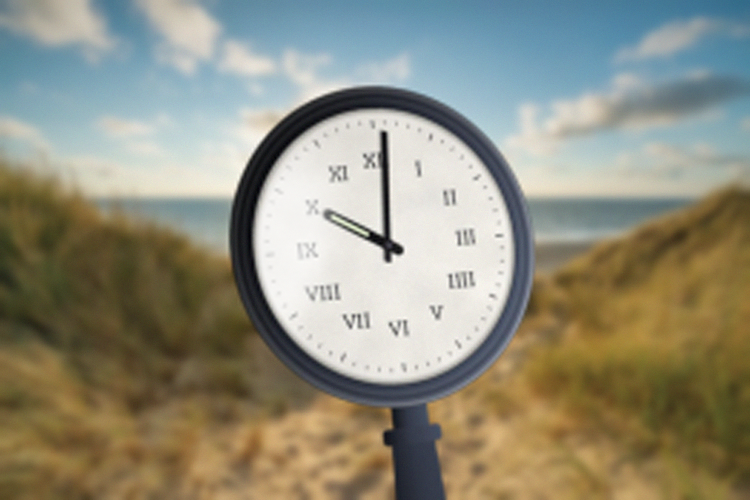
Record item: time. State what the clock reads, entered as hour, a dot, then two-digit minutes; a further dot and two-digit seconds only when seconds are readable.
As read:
10.01
